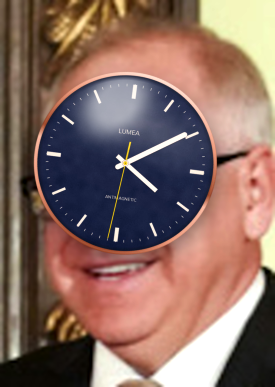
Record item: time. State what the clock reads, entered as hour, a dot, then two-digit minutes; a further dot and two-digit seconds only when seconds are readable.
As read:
4.09.31
